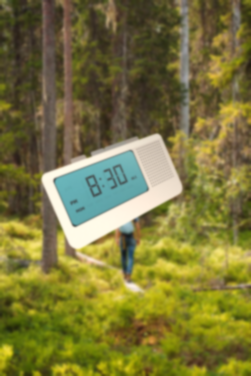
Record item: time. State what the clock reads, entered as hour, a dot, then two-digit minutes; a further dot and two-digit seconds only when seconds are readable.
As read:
8.30
